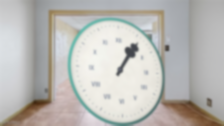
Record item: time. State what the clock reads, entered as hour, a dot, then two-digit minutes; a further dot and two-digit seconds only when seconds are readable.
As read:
1.06
